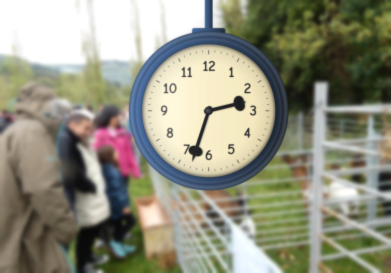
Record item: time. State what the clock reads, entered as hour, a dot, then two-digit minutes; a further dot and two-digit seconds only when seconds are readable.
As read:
2.33
